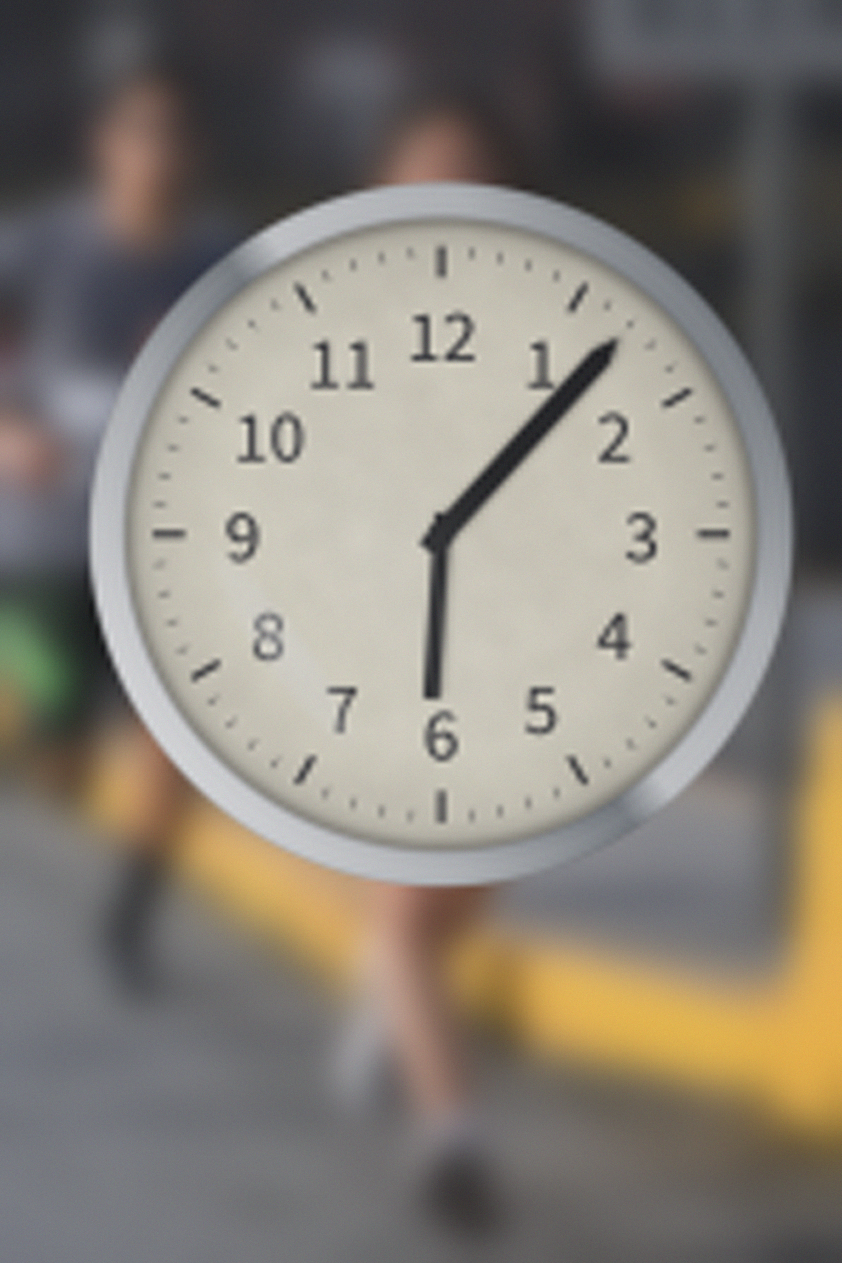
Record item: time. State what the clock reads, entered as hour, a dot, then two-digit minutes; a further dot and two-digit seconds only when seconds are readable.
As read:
6.07
